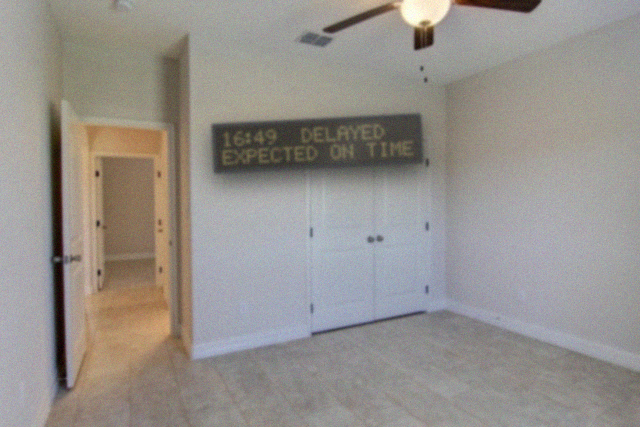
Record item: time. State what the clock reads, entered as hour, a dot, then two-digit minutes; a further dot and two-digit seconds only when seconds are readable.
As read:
16.49
